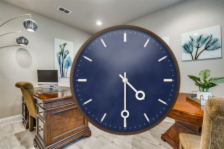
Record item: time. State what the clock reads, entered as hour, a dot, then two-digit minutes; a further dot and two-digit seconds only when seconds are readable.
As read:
4.30
